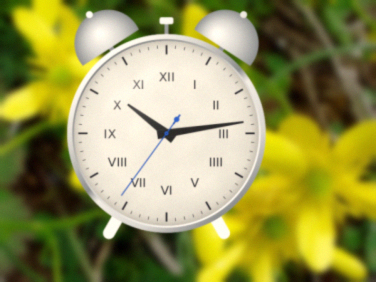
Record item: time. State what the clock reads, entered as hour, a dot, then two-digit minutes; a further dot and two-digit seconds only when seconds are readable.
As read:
10.13.36
